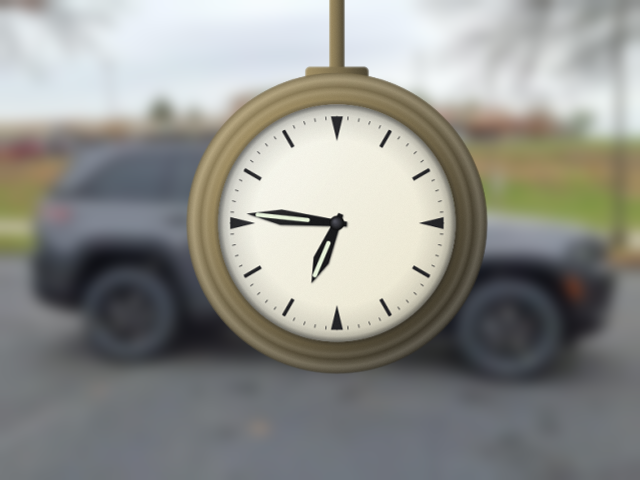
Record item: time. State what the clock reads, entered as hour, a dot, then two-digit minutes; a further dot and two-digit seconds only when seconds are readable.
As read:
6.46
